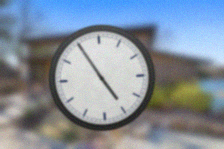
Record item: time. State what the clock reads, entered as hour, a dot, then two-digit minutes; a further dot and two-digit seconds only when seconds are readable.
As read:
4.55
